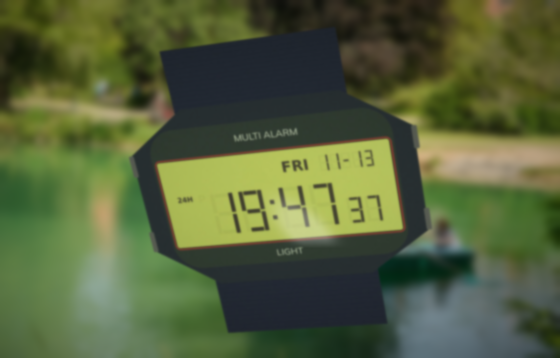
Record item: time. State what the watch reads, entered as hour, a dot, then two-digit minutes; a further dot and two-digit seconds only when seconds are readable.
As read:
19.47.37
